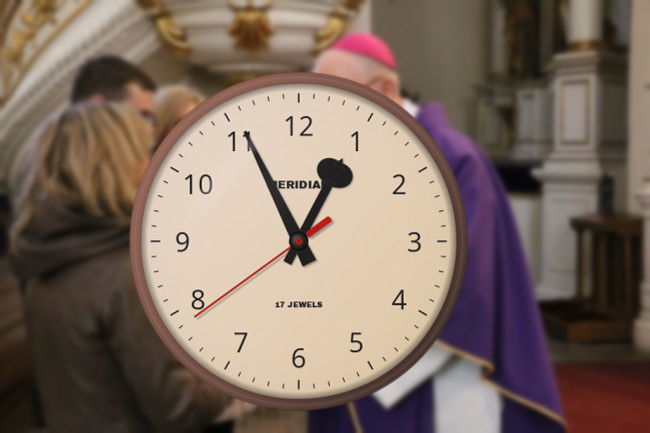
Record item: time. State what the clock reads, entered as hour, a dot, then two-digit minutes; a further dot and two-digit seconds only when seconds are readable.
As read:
12.55.39
